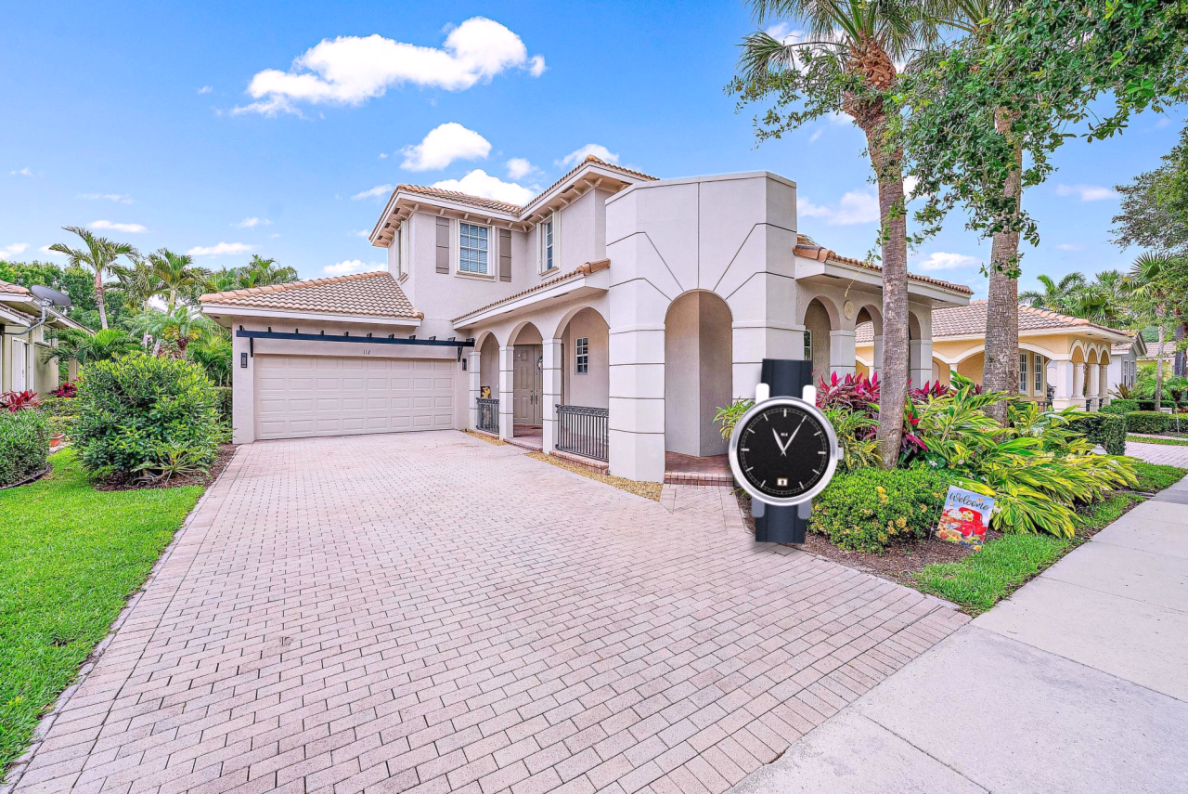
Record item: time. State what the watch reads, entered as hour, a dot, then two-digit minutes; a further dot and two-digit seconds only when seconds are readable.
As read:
11.05
